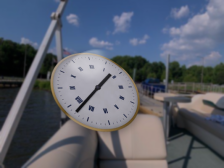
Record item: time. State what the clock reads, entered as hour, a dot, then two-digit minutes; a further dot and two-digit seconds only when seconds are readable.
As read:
1.38
